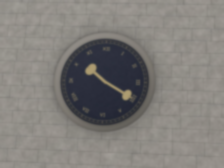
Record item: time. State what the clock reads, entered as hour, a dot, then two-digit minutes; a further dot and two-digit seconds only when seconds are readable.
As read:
10.20
